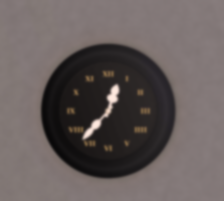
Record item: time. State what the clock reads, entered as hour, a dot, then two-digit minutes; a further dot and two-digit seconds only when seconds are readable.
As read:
12.37
